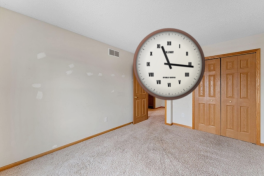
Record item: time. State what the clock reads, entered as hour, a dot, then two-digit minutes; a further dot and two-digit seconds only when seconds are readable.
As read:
11.16
